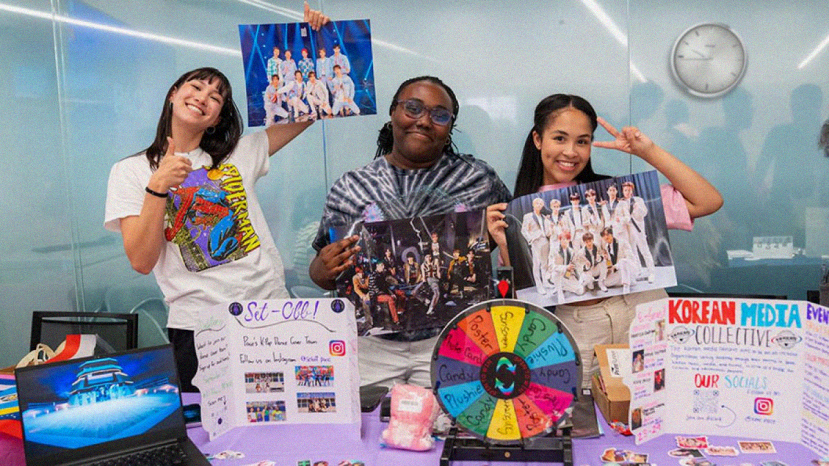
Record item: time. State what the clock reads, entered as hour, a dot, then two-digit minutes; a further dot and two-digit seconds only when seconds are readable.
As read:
9.44
